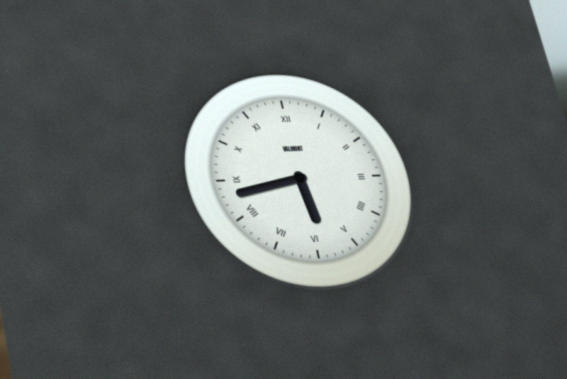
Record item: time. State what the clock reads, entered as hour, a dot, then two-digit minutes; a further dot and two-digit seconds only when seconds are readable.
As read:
5.43
